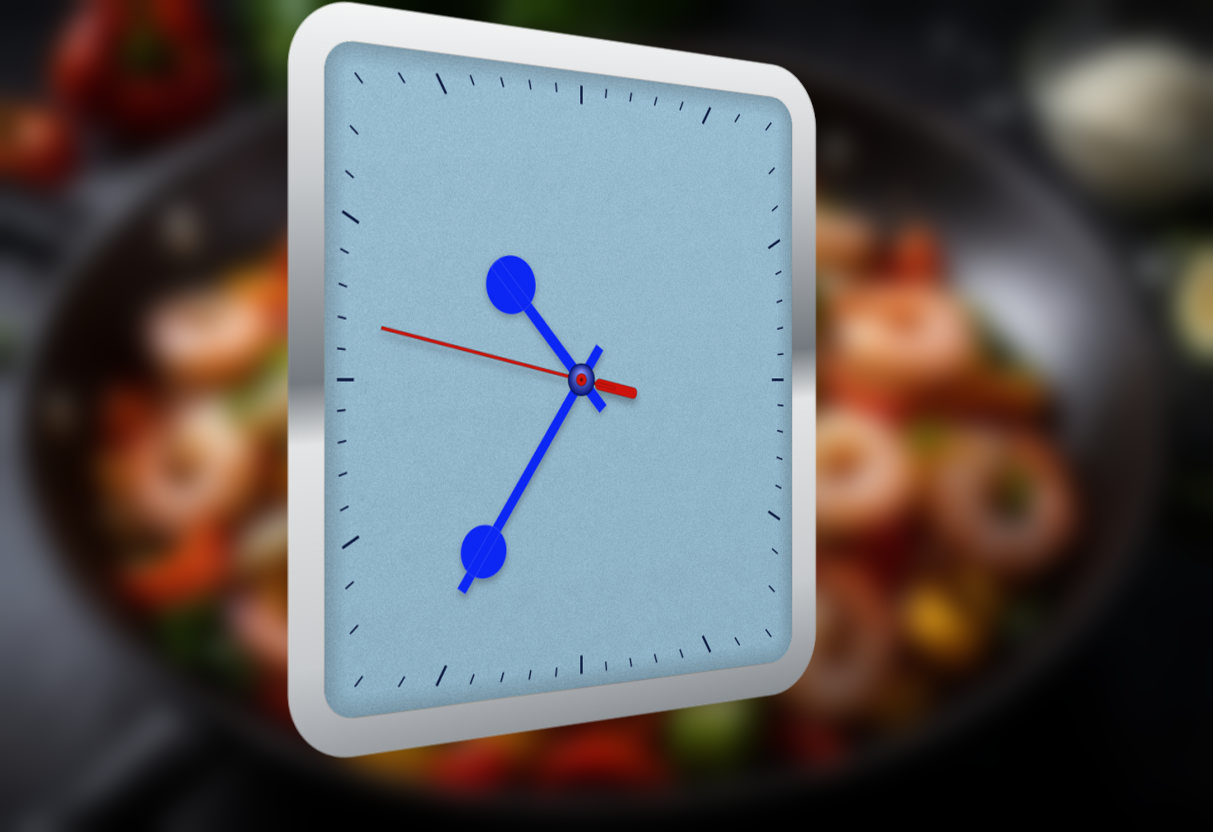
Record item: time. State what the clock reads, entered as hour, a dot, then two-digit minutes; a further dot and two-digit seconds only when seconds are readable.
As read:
10.35.47
